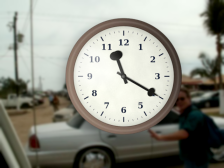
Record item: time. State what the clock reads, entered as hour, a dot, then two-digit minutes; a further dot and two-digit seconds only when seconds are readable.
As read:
11.20
